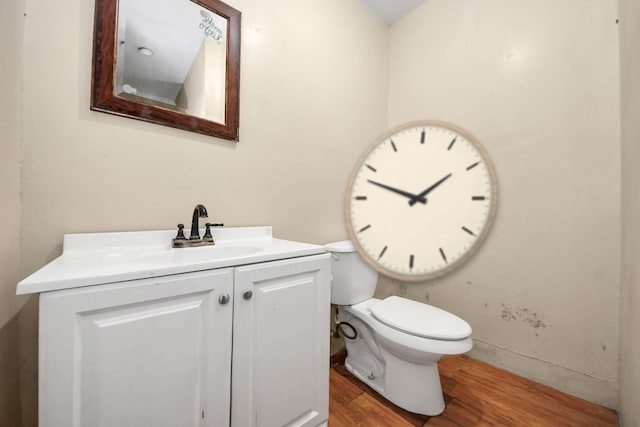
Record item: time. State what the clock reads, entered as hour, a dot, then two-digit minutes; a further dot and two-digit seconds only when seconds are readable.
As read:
1.48
